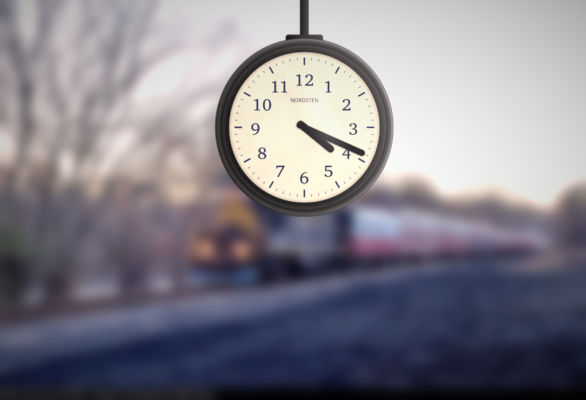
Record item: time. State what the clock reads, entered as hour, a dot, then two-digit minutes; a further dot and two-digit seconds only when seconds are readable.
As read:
4.19
